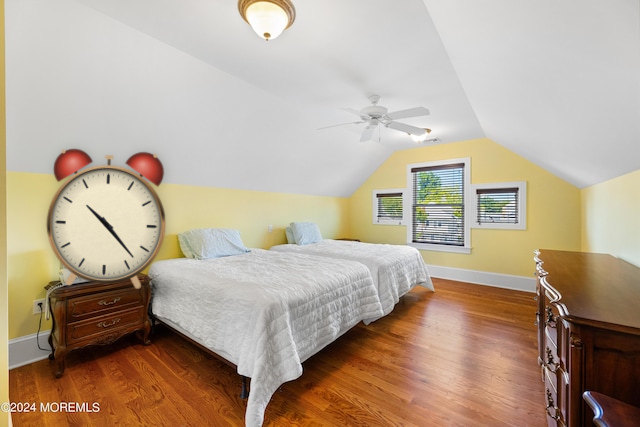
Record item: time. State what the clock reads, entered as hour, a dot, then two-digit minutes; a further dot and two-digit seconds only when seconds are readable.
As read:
10.23
